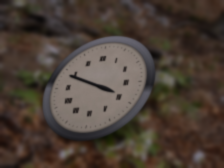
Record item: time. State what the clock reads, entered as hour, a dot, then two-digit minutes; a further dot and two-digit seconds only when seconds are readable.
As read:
3.49
